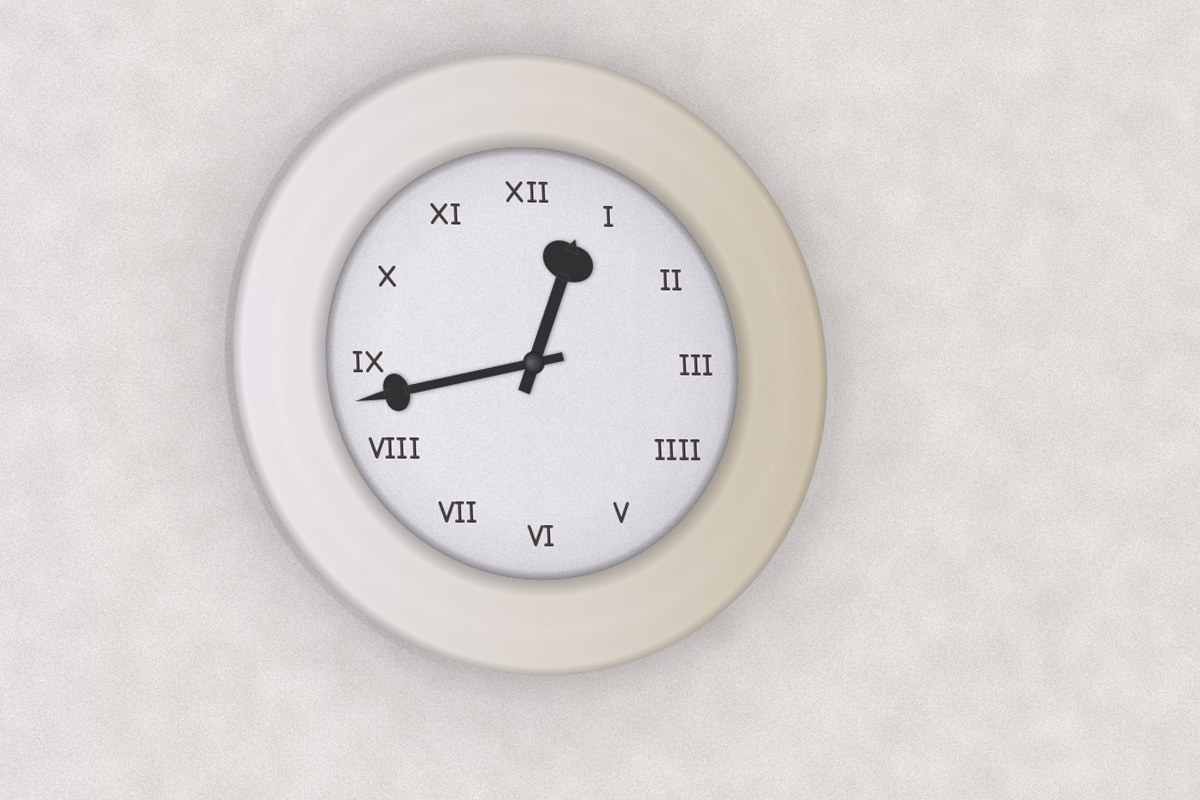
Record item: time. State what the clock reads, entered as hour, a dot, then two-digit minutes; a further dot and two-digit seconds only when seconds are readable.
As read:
12.43
